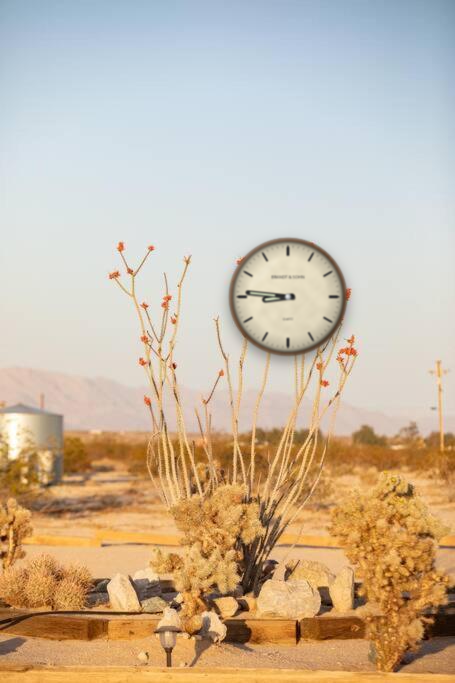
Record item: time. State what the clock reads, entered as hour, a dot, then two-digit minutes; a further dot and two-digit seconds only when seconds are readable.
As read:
8.46
